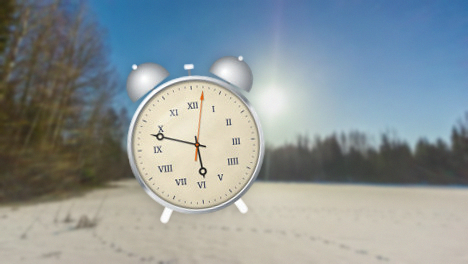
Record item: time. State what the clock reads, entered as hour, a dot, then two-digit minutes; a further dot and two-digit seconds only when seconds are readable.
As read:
5.48.02
